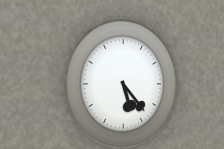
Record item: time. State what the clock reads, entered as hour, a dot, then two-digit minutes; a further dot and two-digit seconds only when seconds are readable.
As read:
5.23
